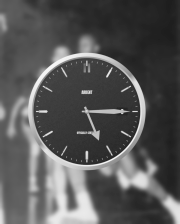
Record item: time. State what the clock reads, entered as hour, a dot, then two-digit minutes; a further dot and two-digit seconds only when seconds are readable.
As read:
5.15
